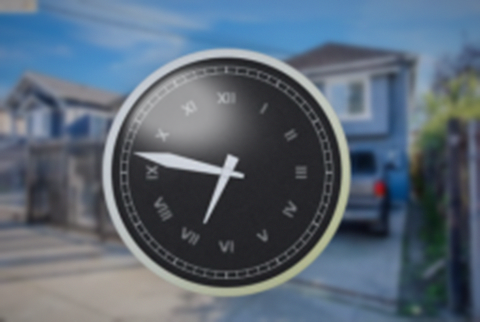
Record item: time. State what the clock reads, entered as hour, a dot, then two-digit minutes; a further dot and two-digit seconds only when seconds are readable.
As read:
6.47
